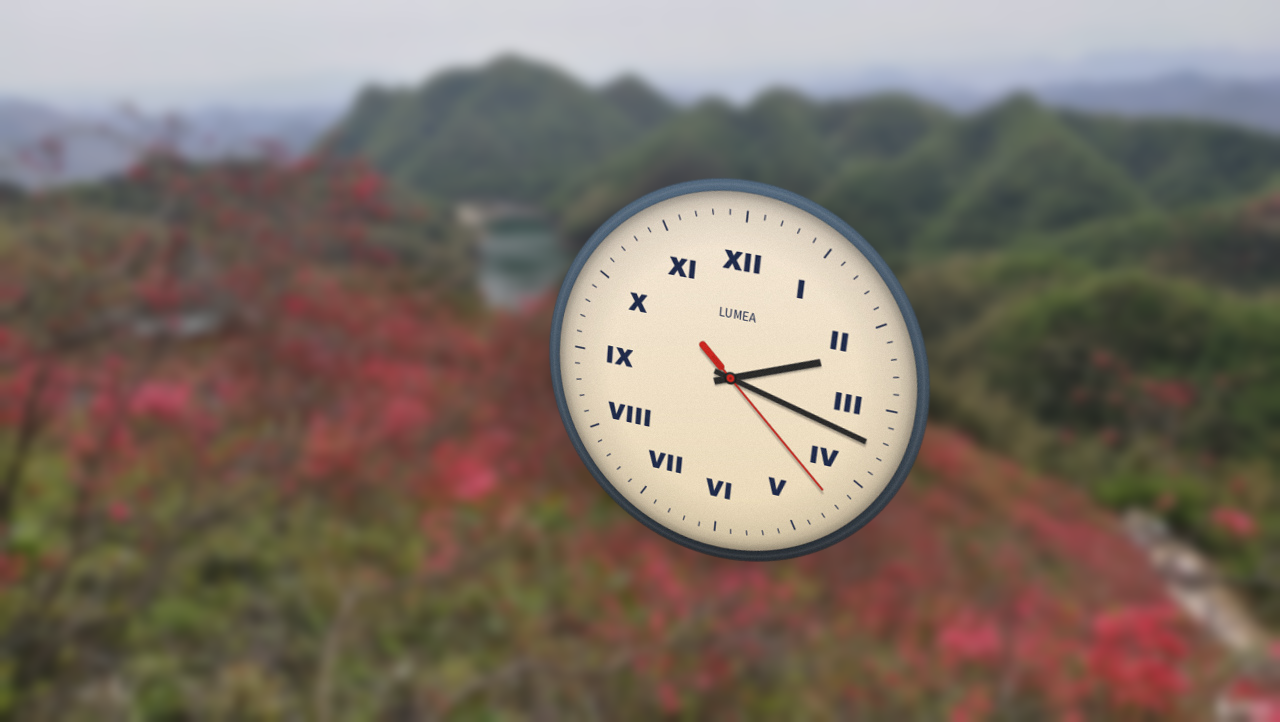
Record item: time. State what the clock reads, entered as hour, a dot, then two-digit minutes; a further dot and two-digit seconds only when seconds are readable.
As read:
2.17.22
